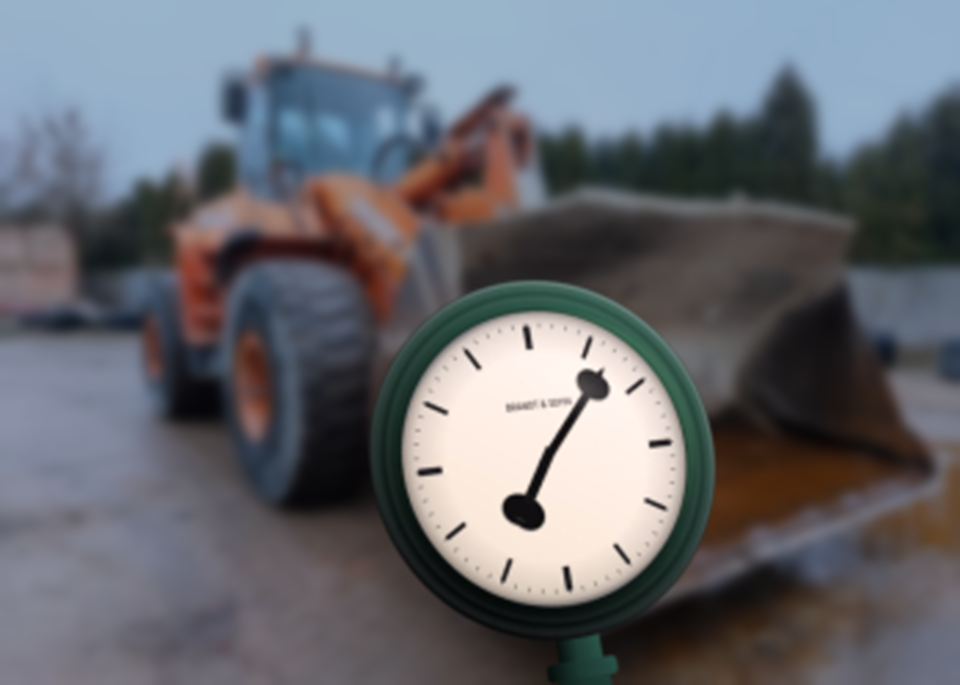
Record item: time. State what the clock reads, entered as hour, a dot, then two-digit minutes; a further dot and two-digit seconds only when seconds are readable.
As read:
7.07
